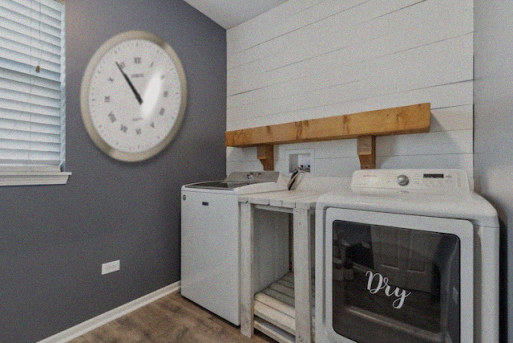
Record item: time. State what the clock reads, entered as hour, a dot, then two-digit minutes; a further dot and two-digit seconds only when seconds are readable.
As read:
10.54
